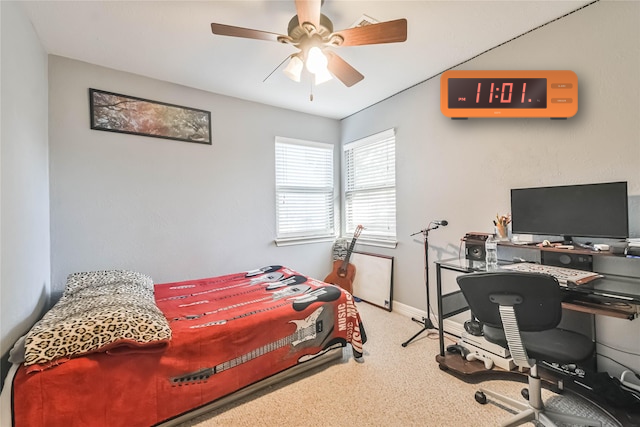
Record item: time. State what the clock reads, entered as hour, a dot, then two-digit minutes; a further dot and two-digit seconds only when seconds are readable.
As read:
11.01
